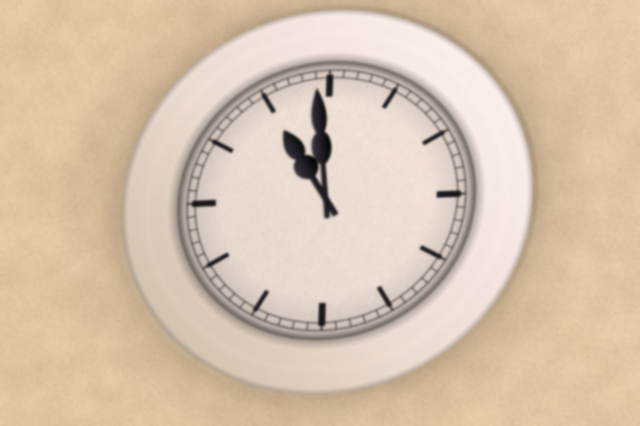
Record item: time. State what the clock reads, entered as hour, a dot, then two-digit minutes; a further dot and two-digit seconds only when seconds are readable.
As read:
10.59
